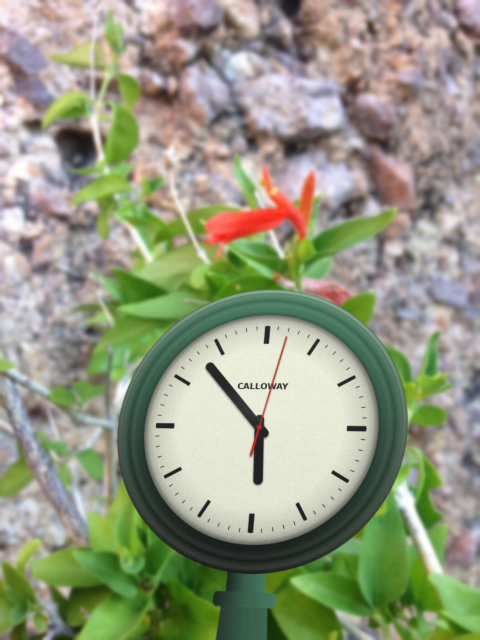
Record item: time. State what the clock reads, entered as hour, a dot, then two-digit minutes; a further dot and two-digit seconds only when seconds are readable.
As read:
5.53.02
